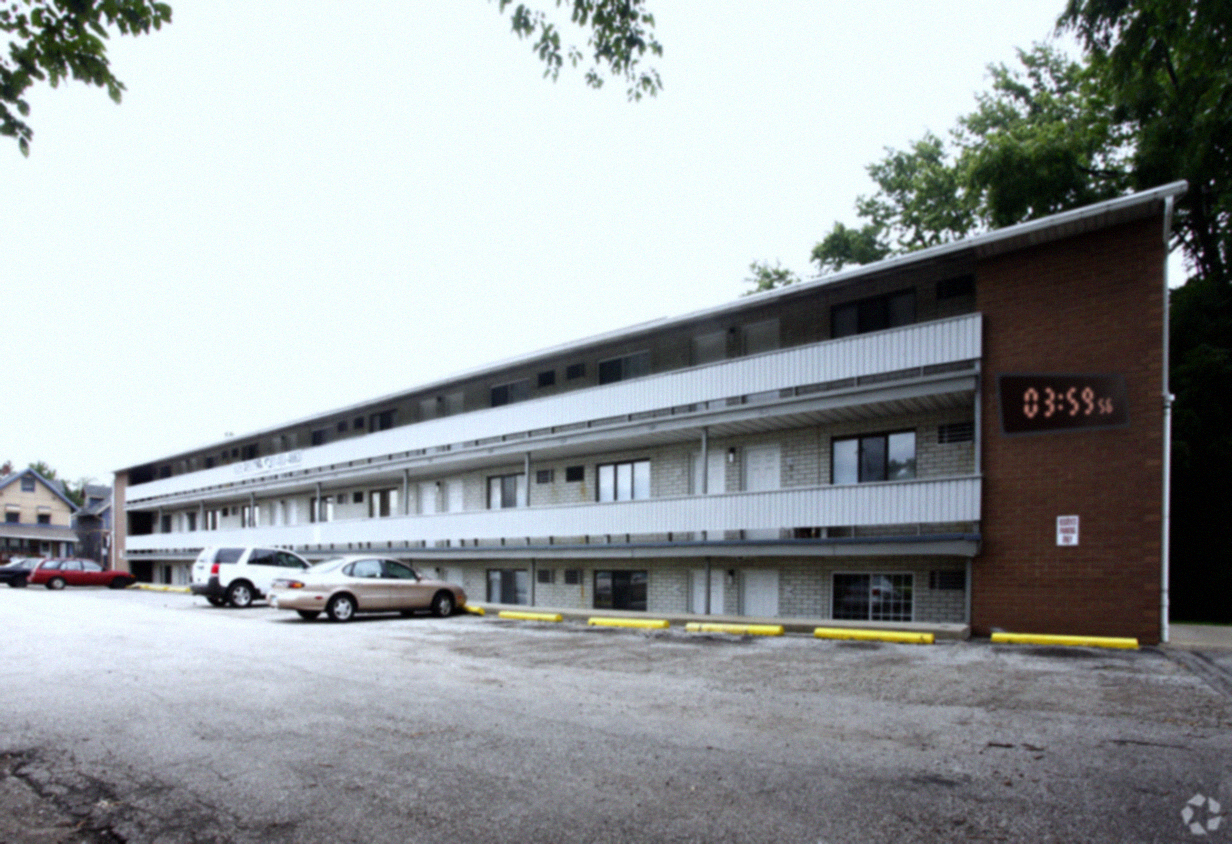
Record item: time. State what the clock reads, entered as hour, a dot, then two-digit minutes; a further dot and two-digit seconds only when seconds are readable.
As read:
3.59
